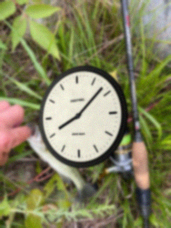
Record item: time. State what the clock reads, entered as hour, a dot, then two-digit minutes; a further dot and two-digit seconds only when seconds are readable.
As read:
8.08
